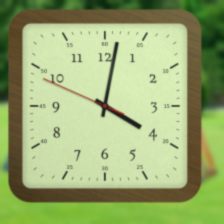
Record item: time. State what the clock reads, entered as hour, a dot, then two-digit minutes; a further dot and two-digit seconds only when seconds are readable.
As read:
4.01.49
